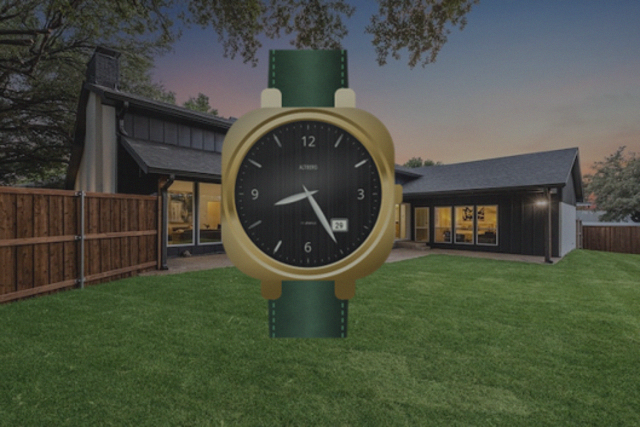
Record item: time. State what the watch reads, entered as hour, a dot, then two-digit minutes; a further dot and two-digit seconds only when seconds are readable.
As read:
8.25
